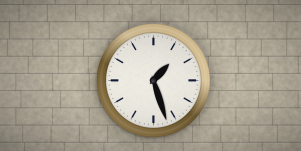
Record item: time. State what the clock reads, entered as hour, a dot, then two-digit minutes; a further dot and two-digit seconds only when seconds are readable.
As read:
1.27
